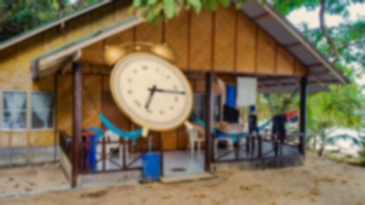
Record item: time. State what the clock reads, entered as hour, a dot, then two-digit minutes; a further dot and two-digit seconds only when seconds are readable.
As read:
7.17
